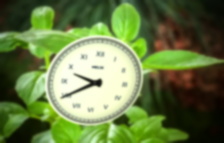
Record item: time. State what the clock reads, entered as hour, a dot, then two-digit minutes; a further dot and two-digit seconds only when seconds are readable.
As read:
9.40
